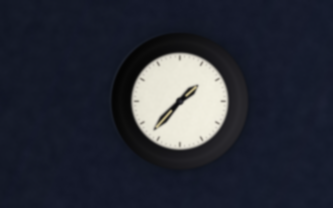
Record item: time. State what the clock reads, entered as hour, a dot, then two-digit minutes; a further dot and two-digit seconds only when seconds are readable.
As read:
1.37
